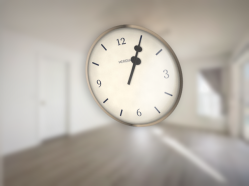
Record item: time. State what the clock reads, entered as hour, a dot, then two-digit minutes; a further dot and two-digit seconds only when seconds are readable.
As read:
1.05
